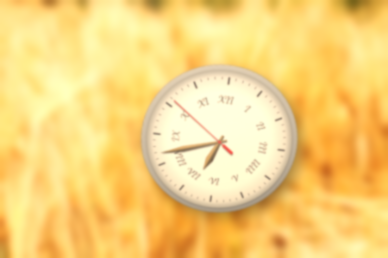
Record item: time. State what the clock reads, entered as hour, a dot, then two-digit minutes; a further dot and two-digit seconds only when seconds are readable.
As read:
6.41.51
